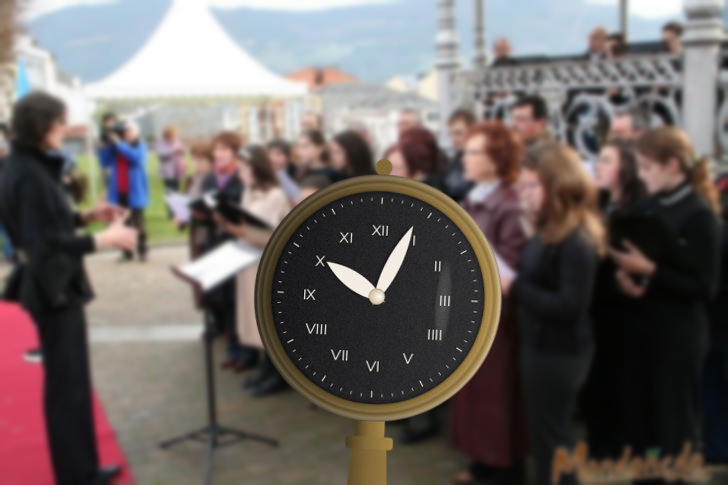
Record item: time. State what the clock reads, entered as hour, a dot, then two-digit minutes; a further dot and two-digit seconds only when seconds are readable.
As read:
10.04
